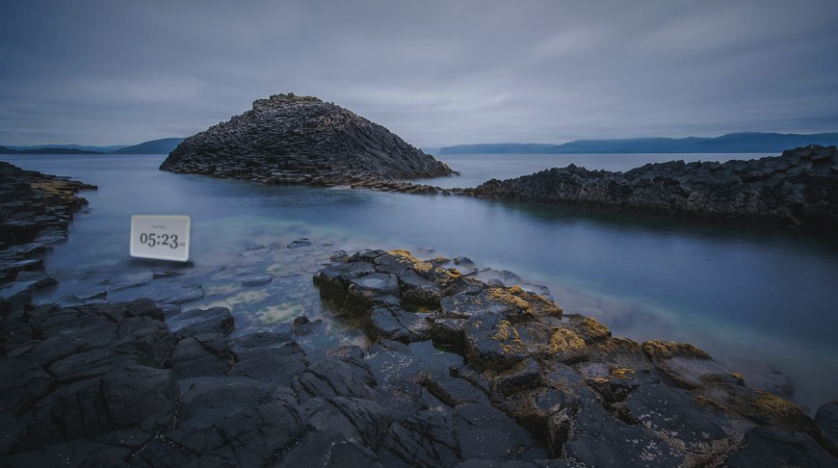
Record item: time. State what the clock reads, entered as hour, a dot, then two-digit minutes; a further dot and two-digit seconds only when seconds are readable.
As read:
5.23
